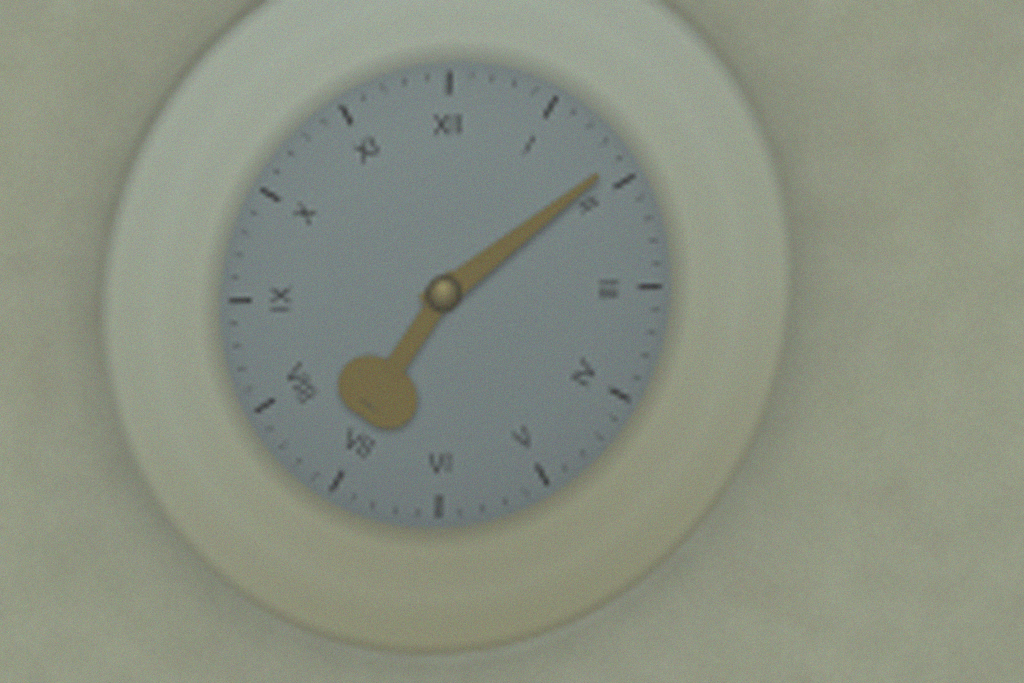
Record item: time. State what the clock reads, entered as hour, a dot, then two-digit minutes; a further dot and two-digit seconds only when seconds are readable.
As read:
7.09
